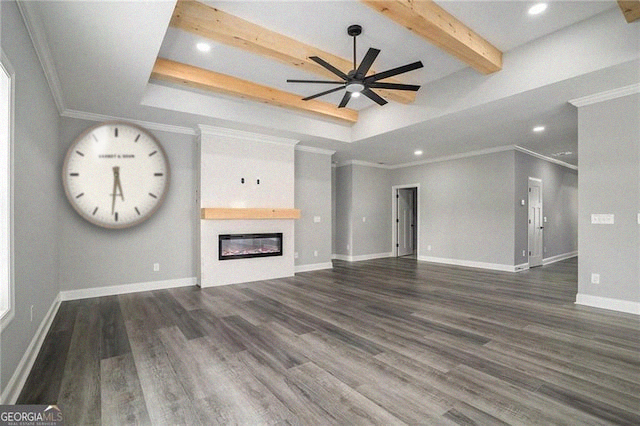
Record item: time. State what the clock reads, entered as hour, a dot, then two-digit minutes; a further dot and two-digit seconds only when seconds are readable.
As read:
5.31
